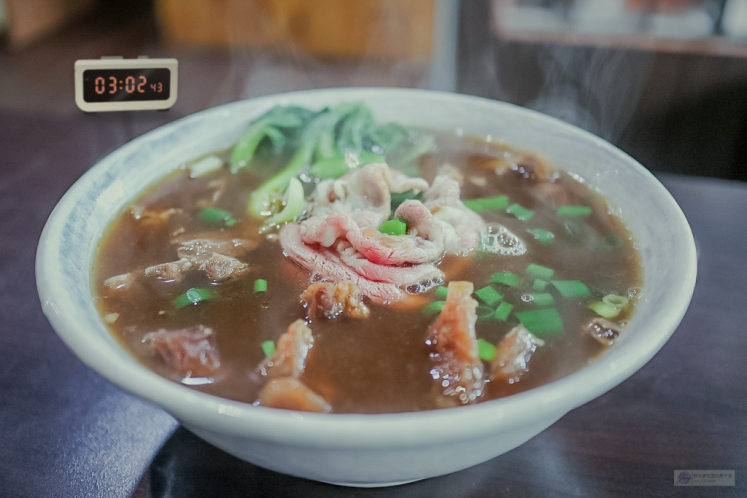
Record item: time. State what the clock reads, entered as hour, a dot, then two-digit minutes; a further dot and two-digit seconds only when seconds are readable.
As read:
3.02.43
